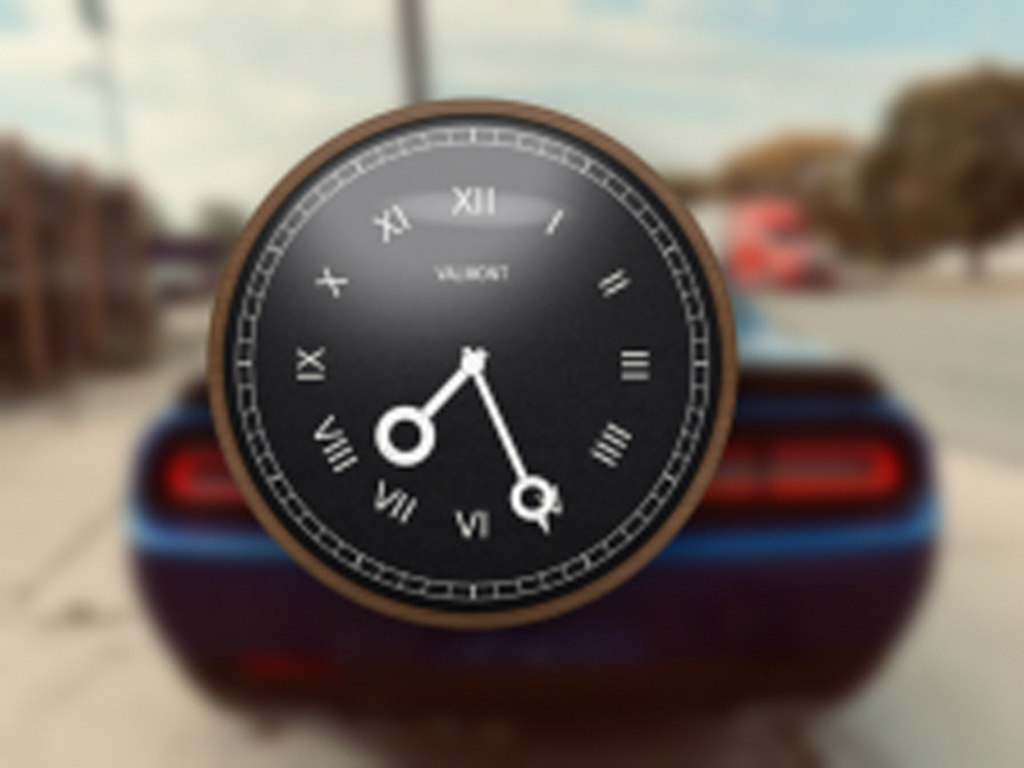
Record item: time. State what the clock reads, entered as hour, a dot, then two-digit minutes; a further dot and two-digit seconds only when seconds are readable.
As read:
7.26
